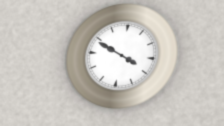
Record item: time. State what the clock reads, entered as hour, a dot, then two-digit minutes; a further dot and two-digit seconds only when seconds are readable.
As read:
3.49
